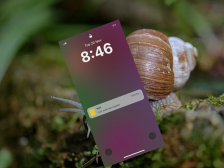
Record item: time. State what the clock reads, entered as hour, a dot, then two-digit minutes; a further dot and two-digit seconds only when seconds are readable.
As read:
8.46
